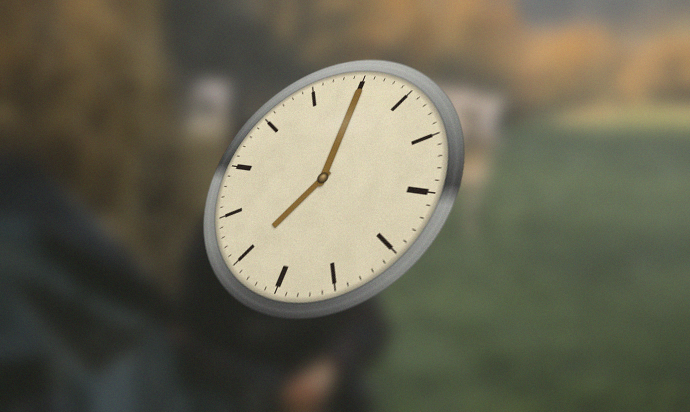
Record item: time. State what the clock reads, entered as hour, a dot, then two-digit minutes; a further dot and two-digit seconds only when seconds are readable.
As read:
7.00
